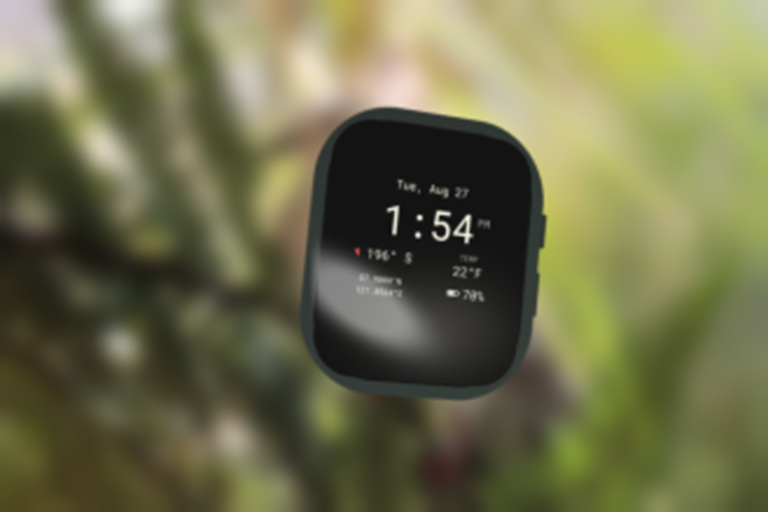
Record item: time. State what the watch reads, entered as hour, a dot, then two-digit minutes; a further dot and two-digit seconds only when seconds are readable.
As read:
1.54
